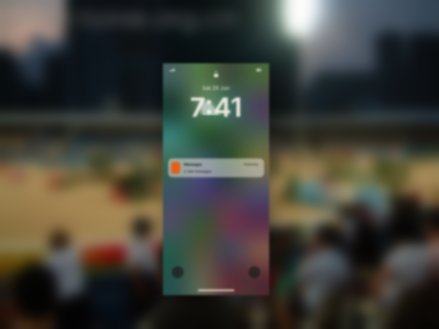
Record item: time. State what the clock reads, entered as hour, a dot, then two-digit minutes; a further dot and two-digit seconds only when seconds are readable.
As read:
7.41
